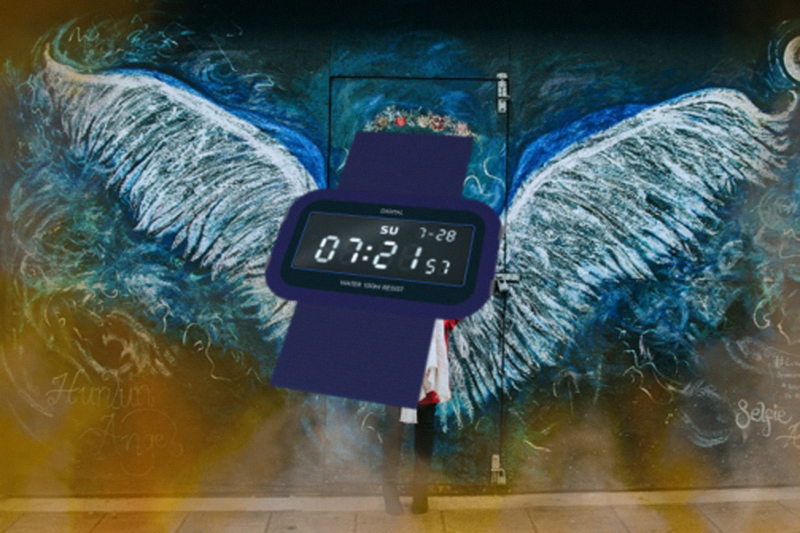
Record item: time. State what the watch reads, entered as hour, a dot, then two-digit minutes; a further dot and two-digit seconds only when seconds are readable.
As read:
7.21.57
